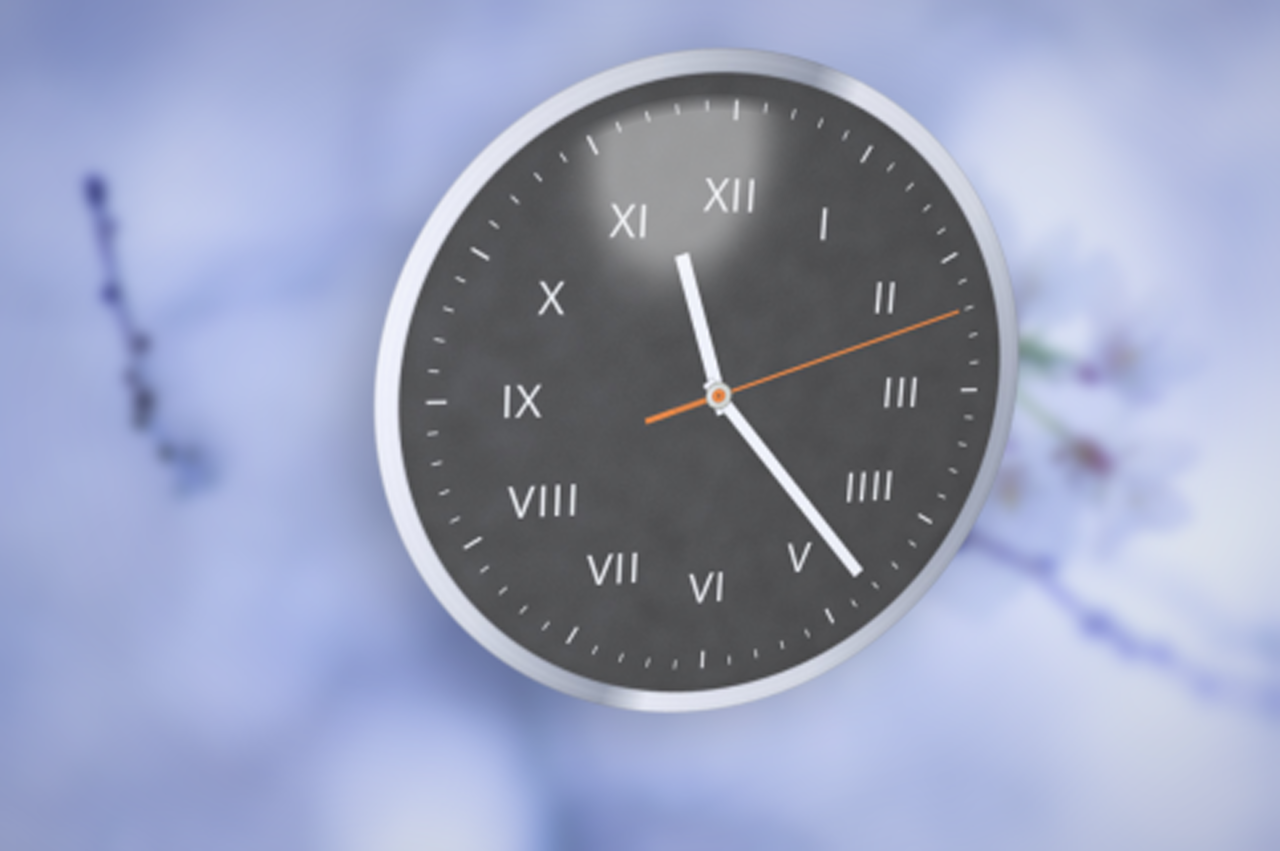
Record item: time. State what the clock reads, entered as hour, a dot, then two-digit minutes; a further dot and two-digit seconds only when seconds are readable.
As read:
11.23.12
